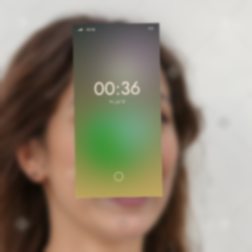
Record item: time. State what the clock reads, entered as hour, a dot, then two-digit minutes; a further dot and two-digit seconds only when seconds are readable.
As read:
0.36
